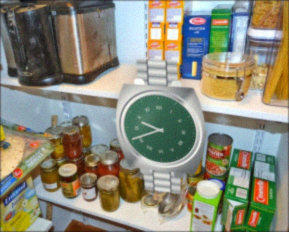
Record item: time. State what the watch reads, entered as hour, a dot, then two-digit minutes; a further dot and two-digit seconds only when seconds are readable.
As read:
9.41
